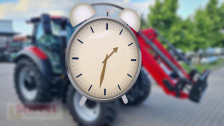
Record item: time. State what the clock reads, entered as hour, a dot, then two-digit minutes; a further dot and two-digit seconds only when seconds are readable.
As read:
1.32
